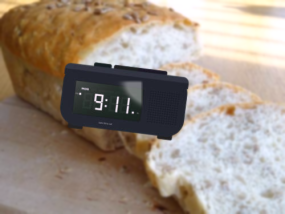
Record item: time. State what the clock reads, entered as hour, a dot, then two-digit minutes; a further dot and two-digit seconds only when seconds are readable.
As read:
9.11
